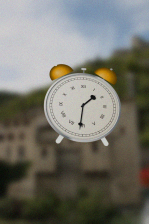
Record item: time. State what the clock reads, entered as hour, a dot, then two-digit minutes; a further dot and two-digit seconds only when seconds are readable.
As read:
1.31
